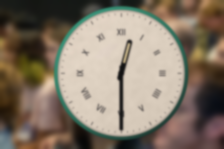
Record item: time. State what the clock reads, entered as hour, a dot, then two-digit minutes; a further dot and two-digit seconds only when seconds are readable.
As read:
12.30
